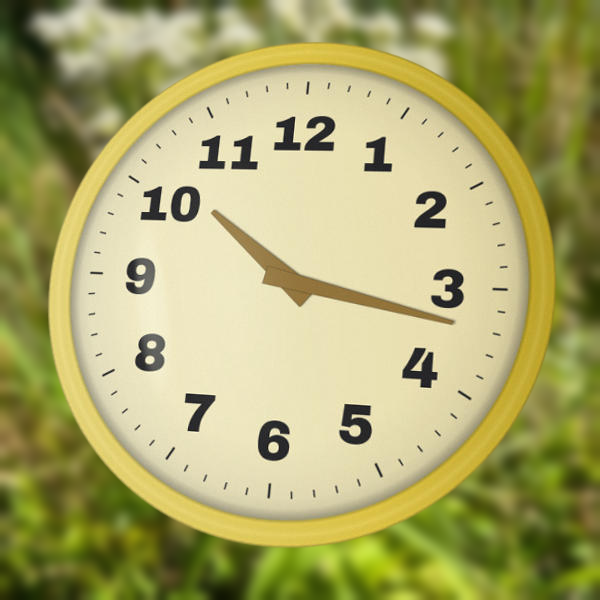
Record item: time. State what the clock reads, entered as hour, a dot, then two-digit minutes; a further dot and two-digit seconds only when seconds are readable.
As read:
10.17
